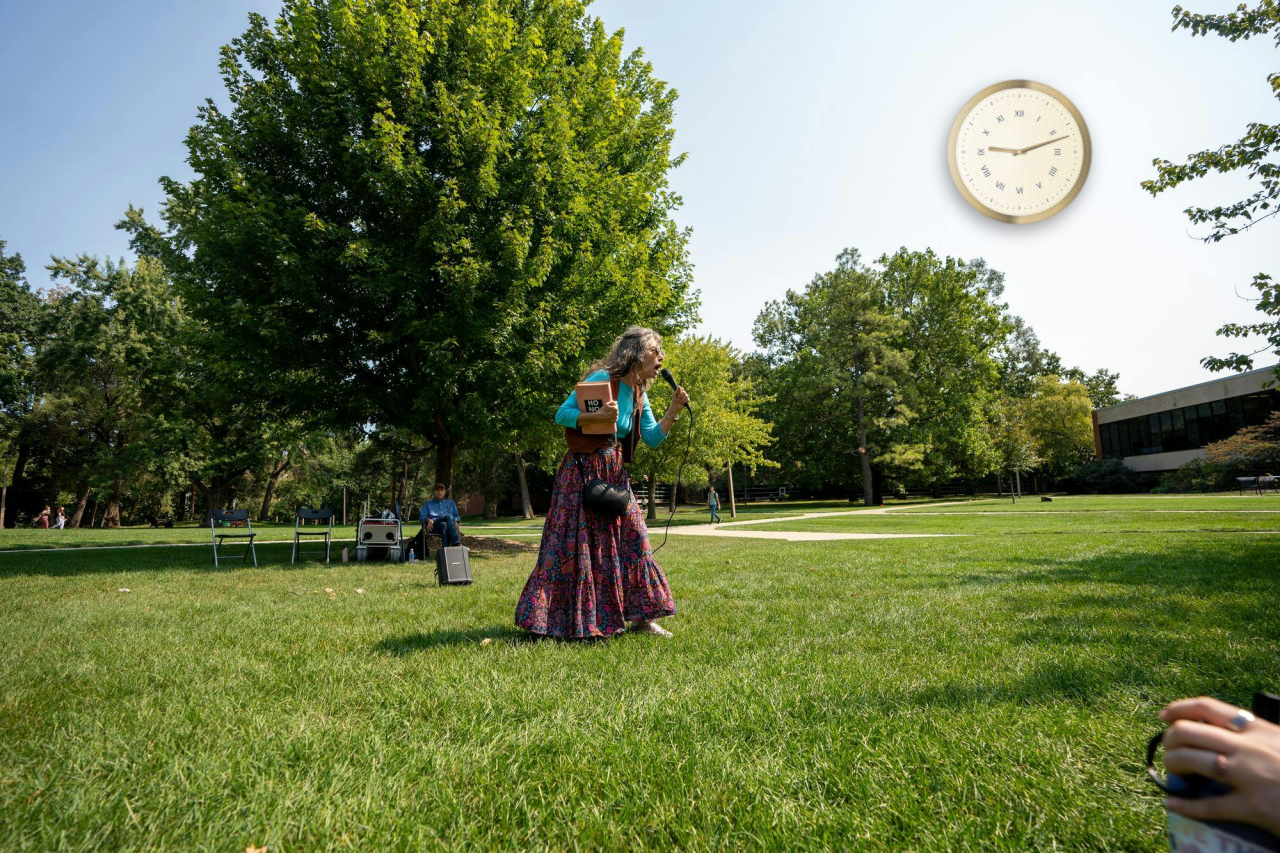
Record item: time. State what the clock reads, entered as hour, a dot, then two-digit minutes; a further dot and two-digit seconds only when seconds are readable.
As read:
9.12
